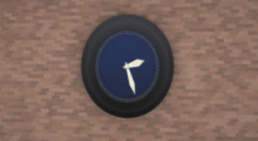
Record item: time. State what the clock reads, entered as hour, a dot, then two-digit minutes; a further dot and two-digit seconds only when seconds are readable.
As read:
2.27
